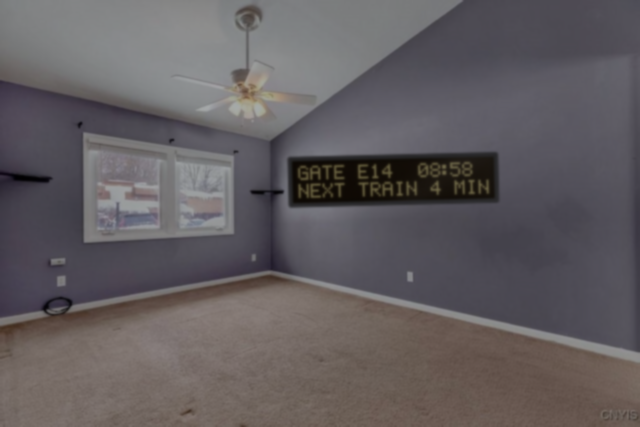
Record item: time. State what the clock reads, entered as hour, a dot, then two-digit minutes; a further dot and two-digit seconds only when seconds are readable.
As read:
8.58
